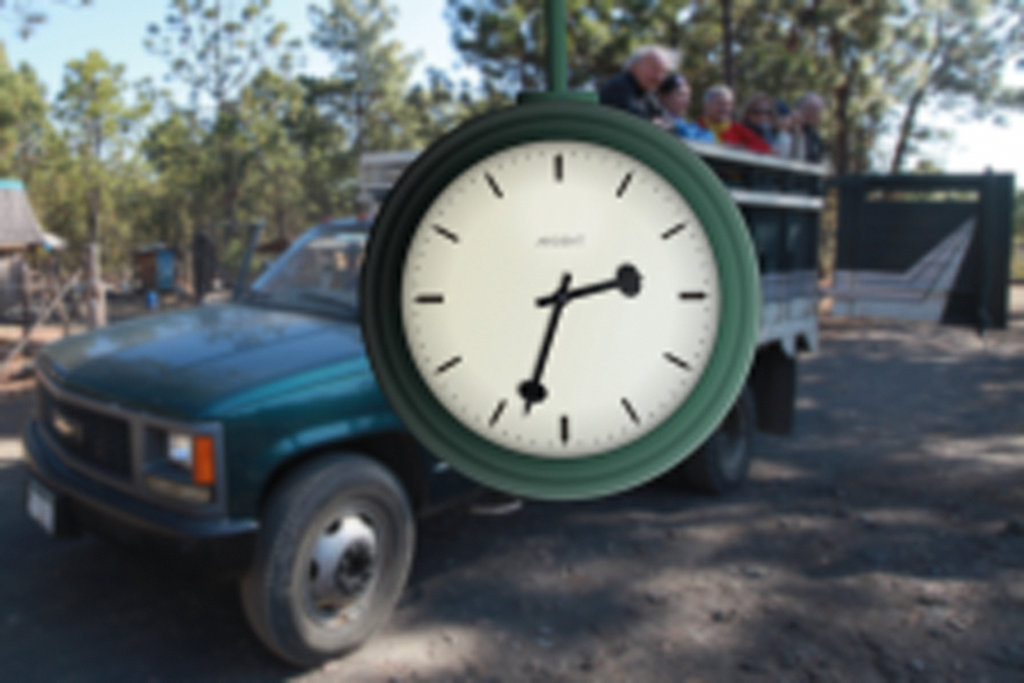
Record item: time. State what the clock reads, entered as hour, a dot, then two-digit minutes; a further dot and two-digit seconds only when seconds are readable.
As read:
2.33
